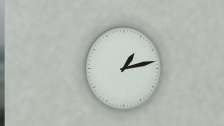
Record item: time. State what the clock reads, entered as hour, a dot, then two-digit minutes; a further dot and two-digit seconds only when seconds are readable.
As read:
1.13
